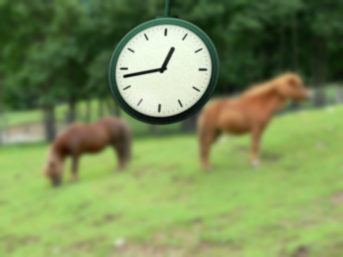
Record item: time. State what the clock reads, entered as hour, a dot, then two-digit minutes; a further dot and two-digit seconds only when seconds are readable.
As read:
12.43
